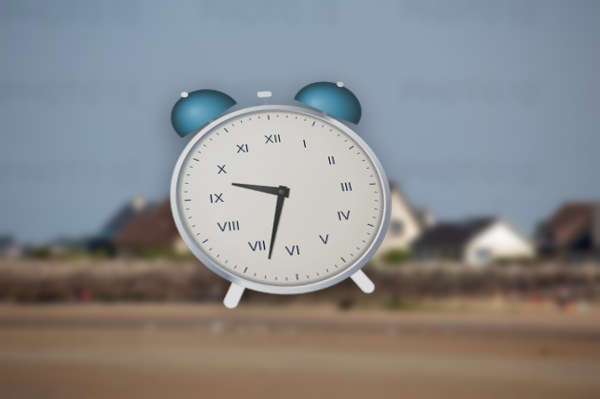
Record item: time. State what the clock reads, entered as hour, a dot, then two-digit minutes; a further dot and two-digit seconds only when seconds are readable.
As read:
9.33
